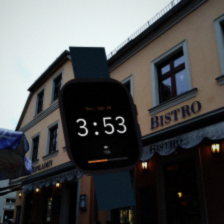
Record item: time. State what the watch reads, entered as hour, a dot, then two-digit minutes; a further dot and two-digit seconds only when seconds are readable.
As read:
3.53
